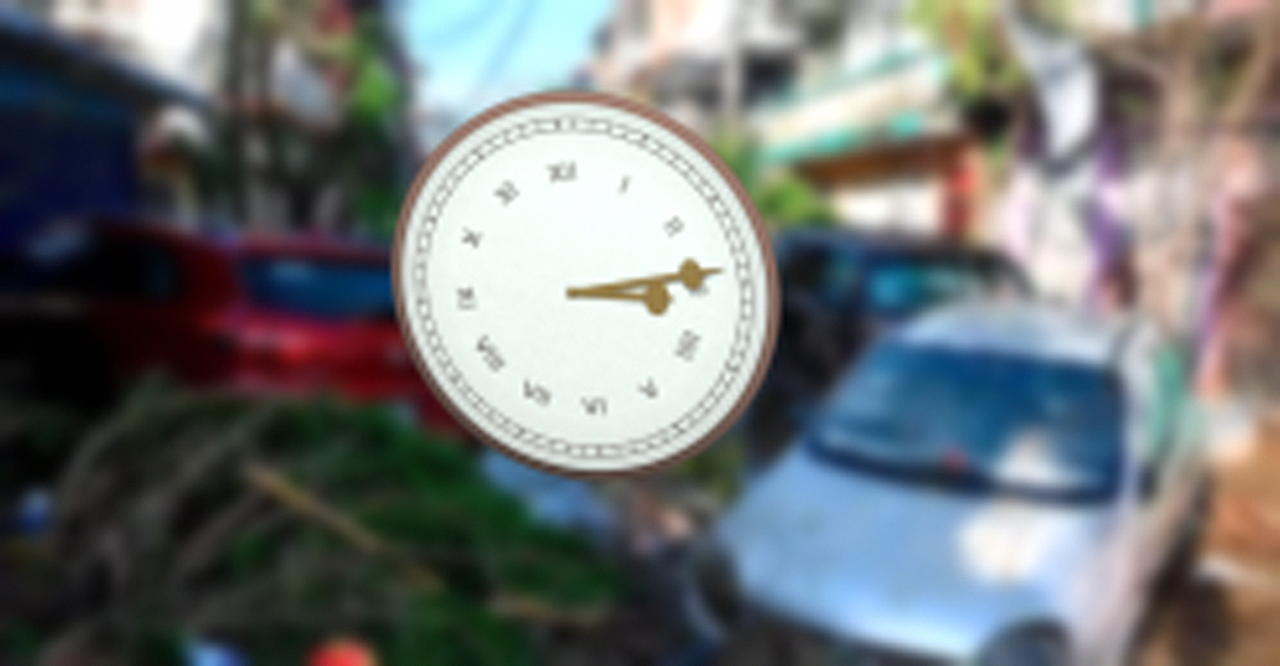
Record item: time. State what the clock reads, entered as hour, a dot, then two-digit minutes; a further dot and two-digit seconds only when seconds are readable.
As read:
3.14
